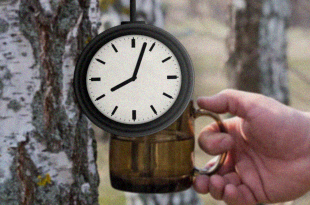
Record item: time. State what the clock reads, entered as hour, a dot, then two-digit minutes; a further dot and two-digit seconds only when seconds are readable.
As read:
8.03
